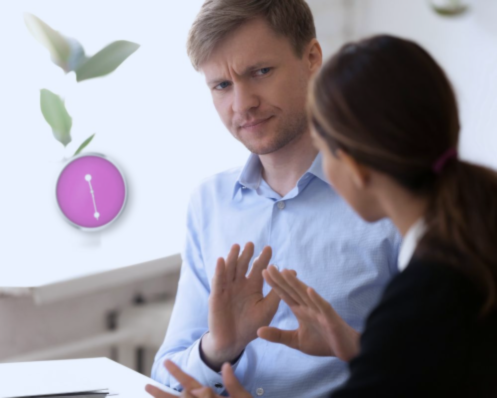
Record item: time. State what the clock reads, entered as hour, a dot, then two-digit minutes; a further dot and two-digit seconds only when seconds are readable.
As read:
11.28
